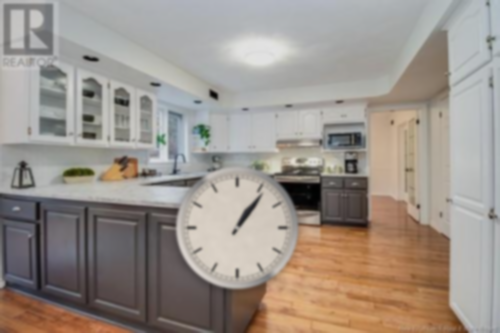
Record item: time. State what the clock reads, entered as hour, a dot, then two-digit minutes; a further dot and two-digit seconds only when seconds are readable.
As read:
1.06
